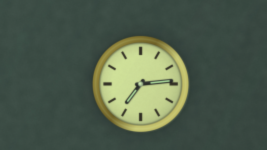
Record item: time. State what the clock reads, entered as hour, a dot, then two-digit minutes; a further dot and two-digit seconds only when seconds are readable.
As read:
7.14
